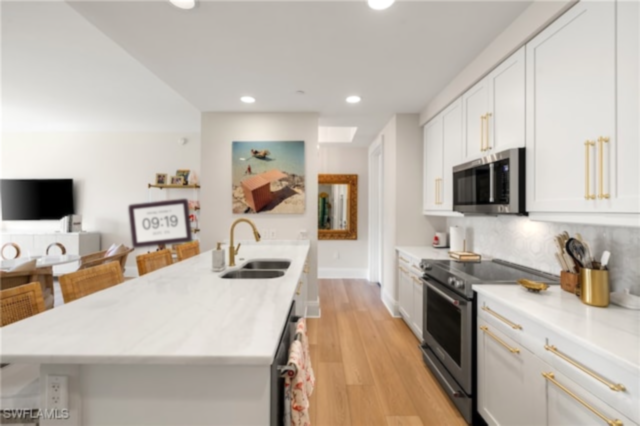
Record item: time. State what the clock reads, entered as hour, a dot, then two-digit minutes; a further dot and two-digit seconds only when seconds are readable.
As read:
9.19
